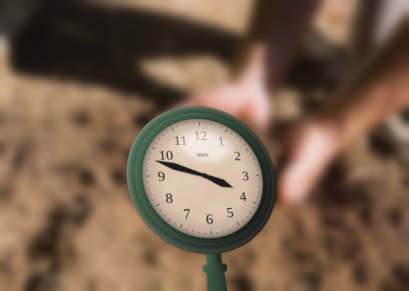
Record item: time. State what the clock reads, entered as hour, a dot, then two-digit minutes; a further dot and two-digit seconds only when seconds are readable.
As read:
3.48
